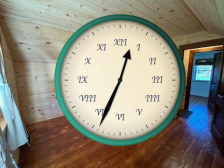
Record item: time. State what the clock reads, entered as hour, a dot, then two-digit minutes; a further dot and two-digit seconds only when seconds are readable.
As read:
12.34
